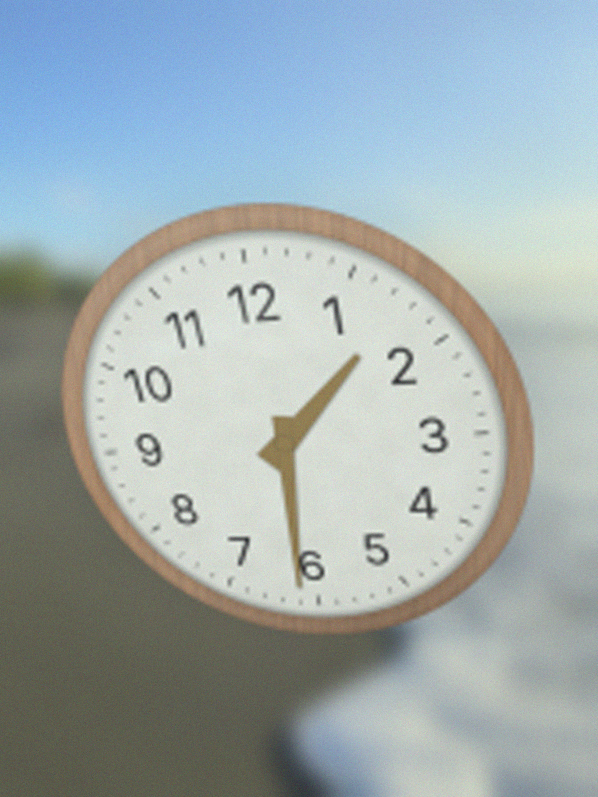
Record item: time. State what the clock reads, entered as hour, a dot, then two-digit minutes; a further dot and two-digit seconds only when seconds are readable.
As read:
1.31
